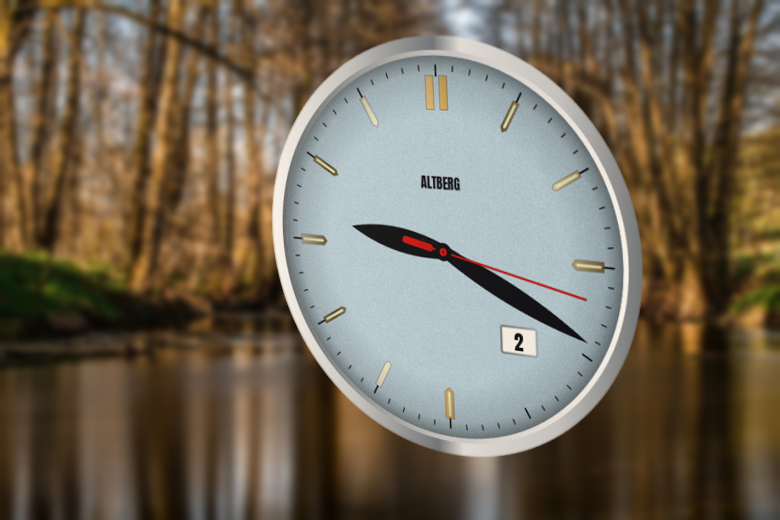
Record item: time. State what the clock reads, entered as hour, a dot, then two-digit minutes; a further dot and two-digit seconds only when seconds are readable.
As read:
9.19.17
